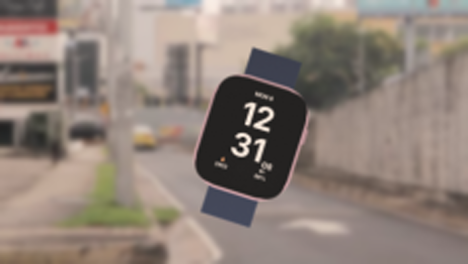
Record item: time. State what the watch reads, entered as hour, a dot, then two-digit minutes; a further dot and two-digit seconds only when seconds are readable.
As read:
12.31
